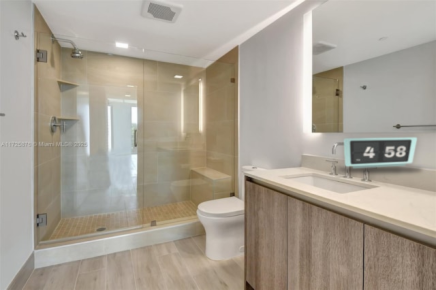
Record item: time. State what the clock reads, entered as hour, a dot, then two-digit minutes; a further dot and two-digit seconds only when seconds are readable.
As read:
4.58
